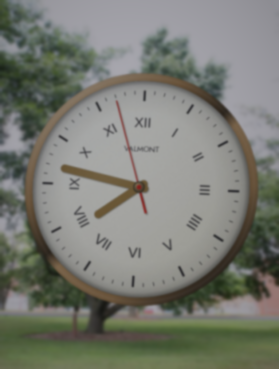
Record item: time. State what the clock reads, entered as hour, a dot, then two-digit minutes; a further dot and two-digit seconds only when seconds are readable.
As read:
7.46.57
